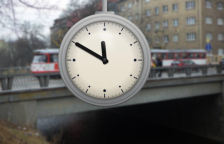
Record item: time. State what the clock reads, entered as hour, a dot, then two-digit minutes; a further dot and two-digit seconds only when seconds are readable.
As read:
11.50
